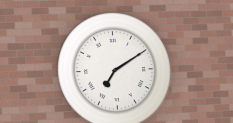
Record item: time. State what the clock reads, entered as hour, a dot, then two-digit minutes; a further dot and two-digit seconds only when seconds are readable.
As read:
7.10
